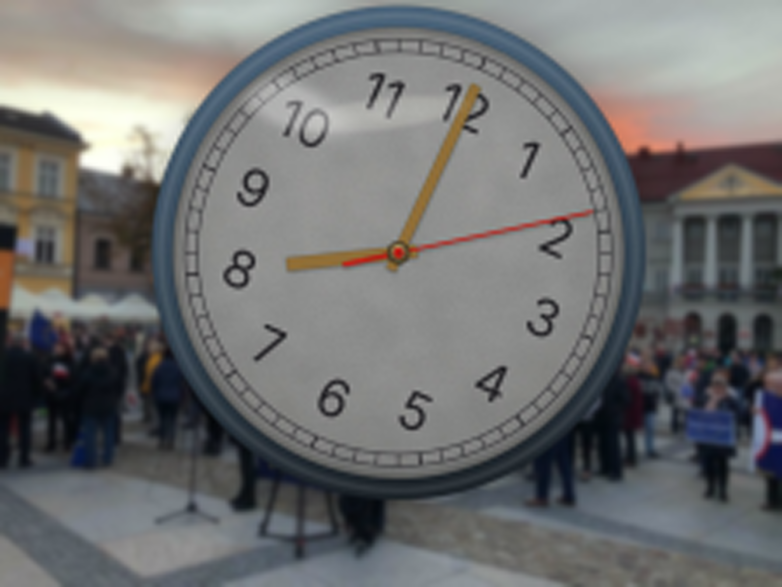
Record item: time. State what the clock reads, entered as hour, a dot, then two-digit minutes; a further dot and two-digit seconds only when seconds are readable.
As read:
8.00.09
